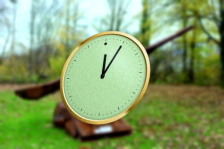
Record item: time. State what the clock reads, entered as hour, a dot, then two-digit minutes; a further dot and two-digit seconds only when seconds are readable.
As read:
12.05
